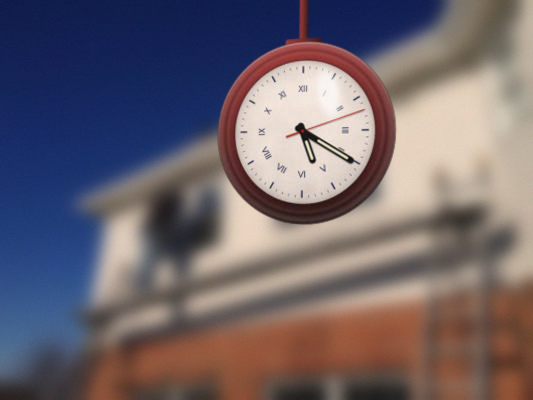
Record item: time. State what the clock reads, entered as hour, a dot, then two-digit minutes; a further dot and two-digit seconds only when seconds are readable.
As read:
5.20.12
